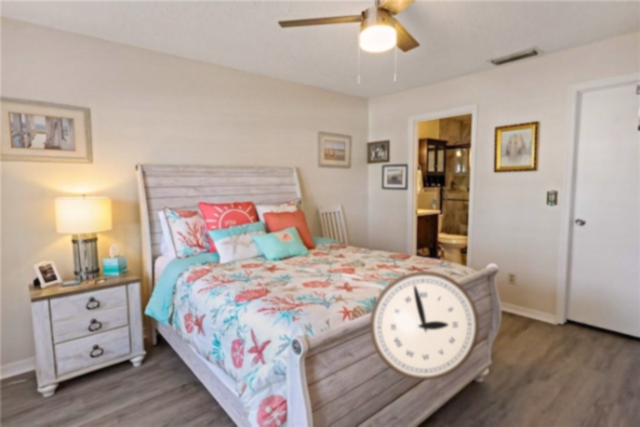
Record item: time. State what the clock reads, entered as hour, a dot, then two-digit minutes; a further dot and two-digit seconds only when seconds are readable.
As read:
2.58
